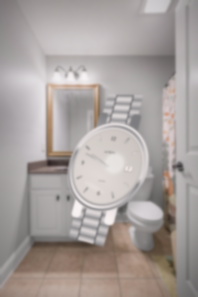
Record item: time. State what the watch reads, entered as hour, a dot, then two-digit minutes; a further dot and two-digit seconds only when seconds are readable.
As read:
9.48
